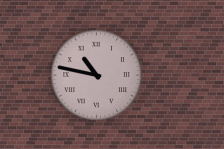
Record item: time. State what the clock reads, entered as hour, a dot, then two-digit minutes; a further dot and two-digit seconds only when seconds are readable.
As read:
10.47
